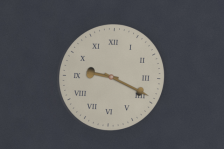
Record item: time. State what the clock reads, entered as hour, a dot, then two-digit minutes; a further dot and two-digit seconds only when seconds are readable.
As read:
9.19
